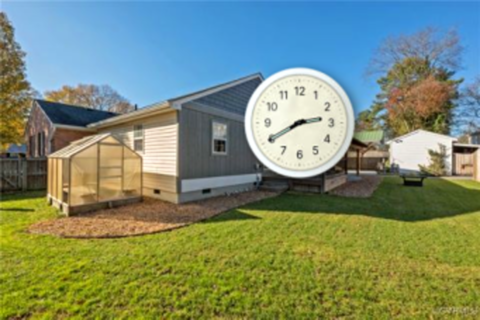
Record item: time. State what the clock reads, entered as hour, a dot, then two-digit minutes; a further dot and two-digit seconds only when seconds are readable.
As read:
2.40
